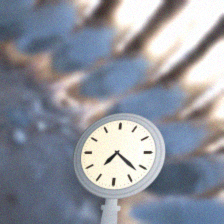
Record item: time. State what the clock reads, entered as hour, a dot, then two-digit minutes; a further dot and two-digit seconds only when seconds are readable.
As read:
7.22
